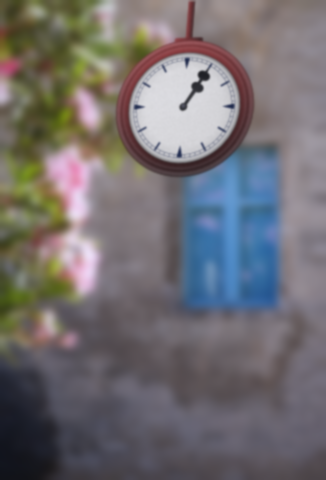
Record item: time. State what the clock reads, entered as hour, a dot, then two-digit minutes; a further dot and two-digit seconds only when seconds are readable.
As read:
1.05
